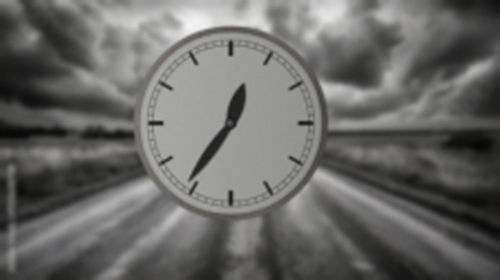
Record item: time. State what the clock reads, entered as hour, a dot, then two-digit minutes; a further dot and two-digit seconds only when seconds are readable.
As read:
12.36
